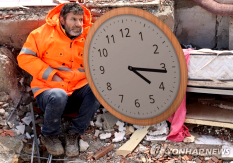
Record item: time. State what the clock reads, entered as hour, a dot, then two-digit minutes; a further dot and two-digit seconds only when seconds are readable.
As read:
4.16
